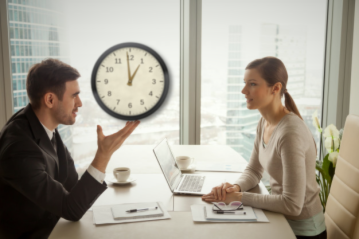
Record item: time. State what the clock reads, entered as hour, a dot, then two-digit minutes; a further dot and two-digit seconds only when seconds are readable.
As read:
12.59
